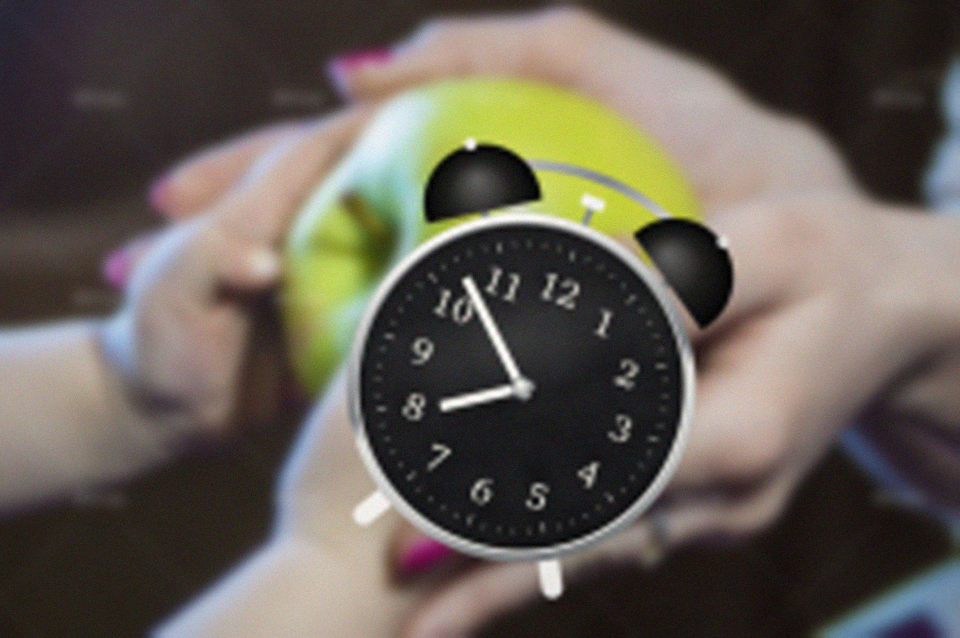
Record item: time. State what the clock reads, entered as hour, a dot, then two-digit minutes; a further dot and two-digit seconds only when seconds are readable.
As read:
7.52
